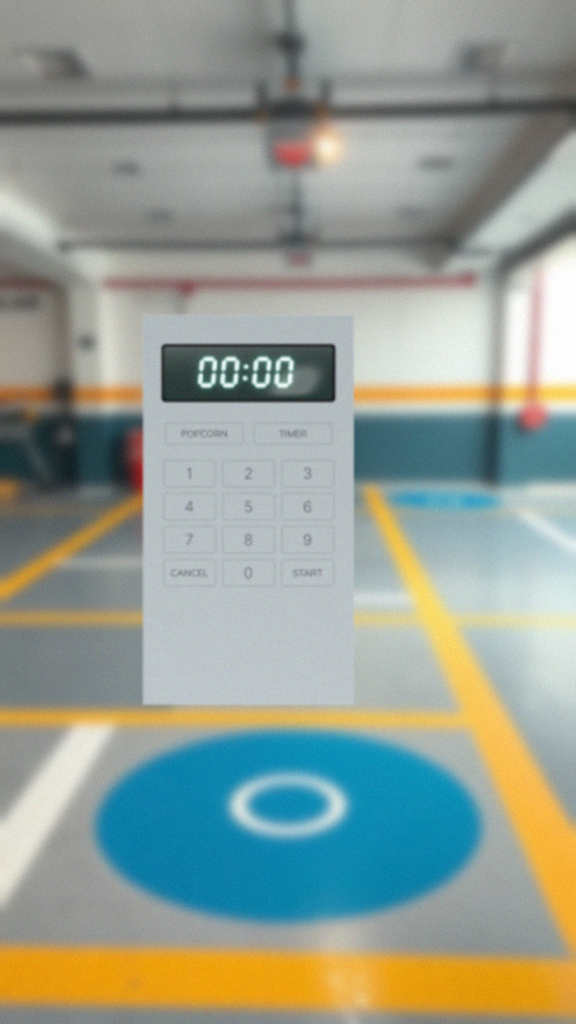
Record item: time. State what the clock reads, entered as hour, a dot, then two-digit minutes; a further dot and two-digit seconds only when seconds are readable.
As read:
0.00
